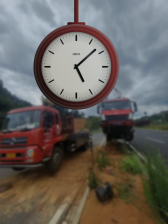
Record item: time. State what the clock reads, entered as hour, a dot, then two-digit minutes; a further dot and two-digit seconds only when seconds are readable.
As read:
5.08
